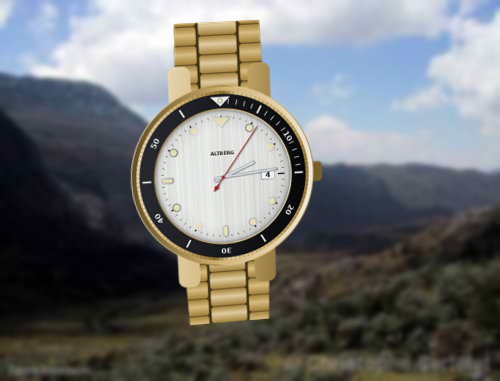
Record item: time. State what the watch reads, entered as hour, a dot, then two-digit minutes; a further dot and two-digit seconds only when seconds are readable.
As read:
2.14.06
